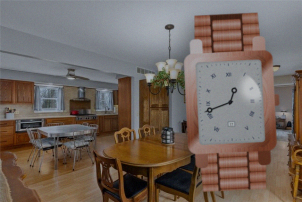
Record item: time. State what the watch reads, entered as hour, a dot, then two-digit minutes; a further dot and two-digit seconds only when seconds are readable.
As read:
12.42
